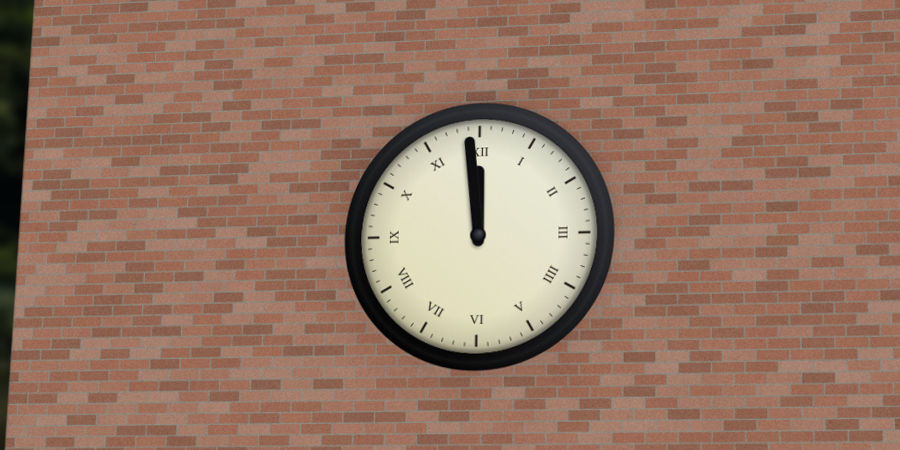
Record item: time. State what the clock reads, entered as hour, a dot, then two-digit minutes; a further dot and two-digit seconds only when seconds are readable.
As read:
11.59
